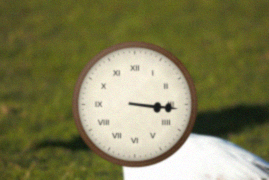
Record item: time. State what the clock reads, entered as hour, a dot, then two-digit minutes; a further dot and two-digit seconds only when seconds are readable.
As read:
3.16
